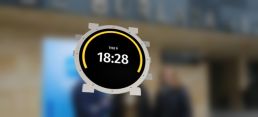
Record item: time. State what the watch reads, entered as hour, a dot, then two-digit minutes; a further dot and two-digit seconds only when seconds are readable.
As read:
18.28
